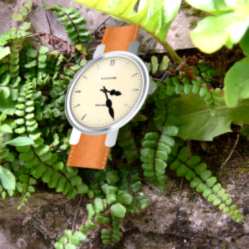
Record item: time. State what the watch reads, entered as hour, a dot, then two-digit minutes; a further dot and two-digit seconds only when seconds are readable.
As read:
3.25
